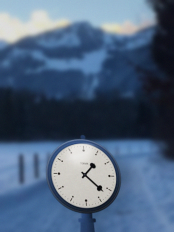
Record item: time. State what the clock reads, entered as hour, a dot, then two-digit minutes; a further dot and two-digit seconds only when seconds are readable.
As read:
1.22
